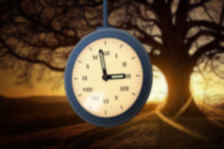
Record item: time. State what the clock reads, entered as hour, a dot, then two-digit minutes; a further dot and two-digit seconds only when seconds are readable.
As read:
2.58
